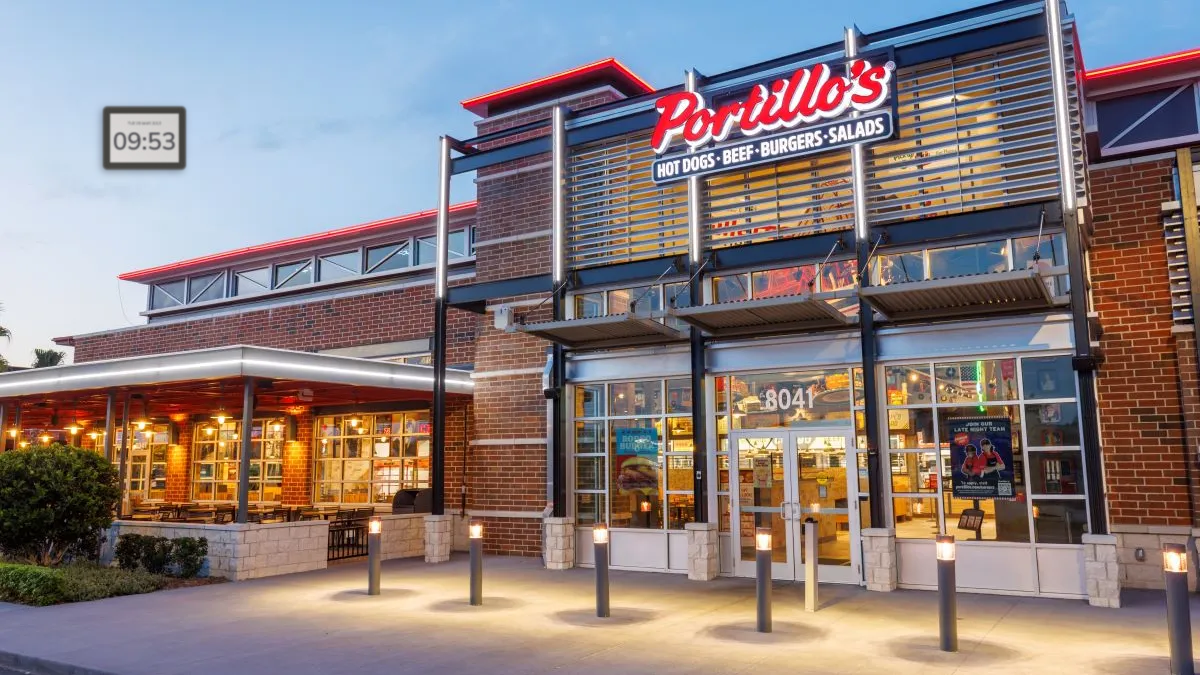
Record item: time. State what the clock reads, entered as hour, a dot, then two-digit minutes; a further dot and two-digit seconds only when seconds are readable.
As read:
9.53
